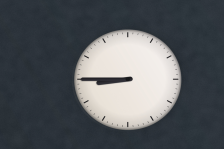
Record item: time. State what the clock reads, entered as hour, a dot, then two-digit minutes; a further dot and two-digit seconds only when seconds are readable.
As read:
8.45
